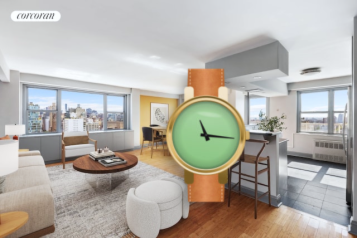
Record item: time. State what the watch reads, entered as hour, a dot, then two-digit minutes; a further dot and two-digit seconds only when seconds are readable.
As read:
11.16
